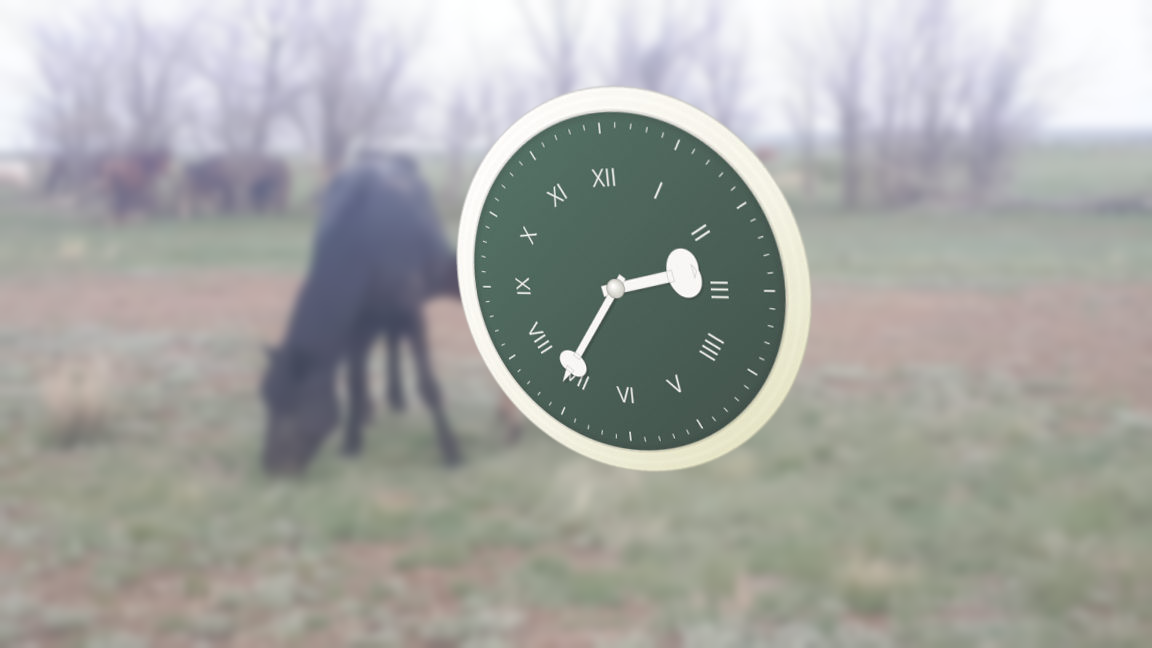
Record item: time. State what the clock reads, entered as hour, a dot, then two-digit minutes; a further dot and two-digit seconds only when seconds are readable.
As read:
2.36
